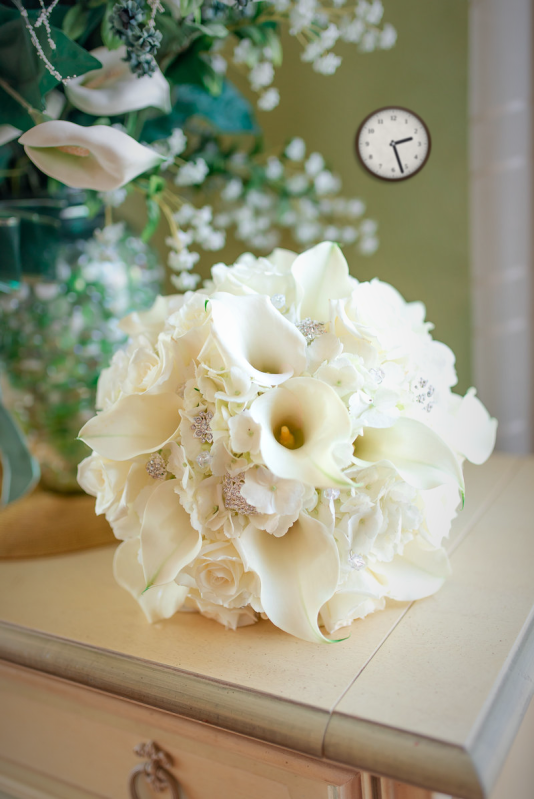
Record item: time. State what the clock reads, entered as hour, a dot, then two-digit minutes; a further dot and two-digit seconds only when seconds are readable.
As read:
2.27
